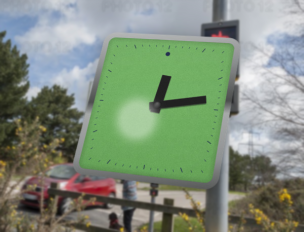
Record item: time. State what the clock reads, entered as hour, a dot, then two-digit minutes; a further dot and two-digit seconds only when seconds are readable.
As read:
12.13
